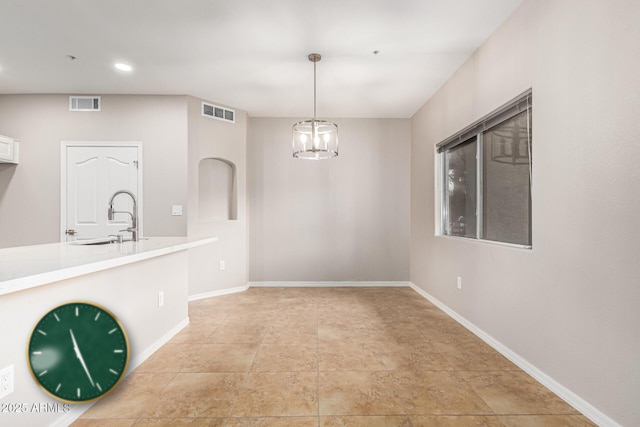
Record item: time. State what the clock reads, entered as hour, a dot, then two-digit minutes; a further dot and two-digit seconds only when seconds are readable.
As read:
11.26
